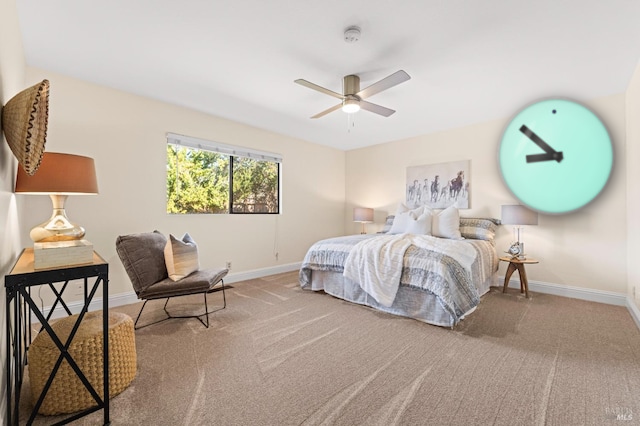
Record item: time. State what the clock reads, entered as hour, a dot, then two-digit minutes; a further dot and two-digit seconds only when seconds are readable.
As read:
8.52
